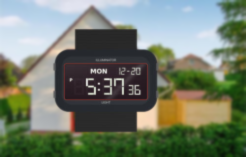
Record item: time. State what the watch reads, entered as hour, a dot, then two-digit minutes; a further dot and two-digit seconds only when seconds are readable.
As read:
5.37.36
